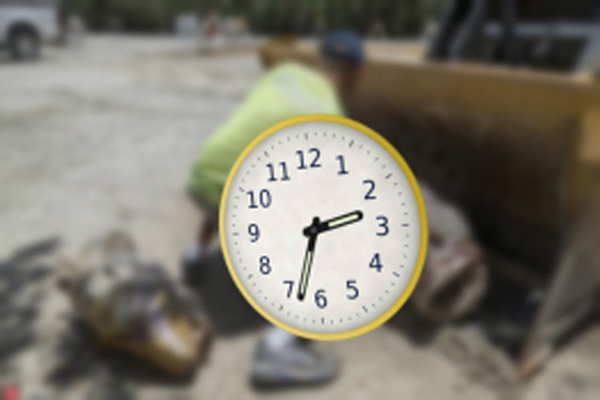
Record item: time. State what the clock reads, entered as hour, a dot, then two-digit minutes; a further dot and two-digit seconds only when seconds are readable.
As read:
2.33
